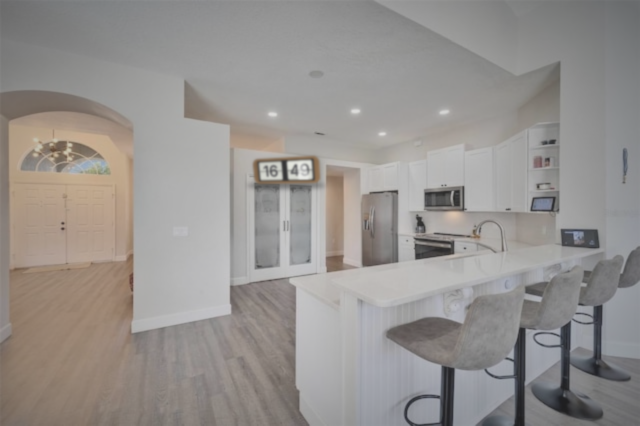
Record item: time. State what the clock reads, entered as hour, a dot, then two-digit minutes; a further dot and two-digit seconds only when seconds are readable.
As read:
16.49
